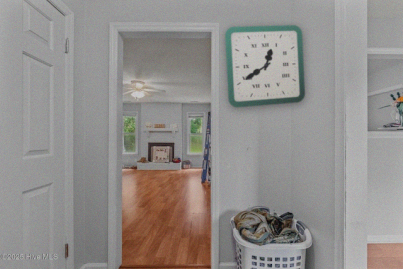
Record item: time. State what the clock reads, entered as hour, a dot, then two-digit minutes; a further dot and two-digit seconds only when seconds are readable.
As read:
12.40
